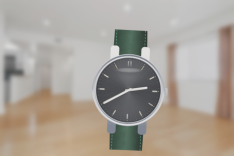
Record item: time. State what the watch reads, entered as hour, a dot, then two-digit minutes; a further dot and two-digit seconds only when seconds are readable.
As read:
2.40
